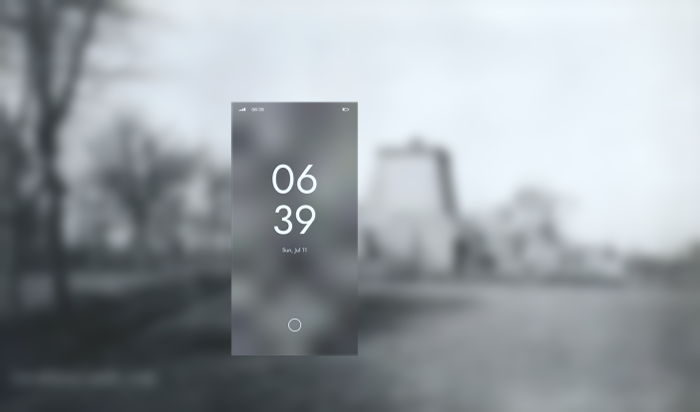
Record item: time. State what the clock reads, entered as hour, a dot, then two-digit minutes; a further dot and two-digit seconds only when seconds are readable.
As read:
6.39
